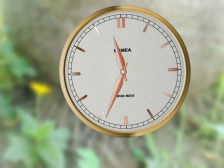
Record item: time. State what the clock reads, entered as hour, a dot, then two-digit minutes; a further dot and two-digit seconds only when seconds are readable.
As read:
11.34
